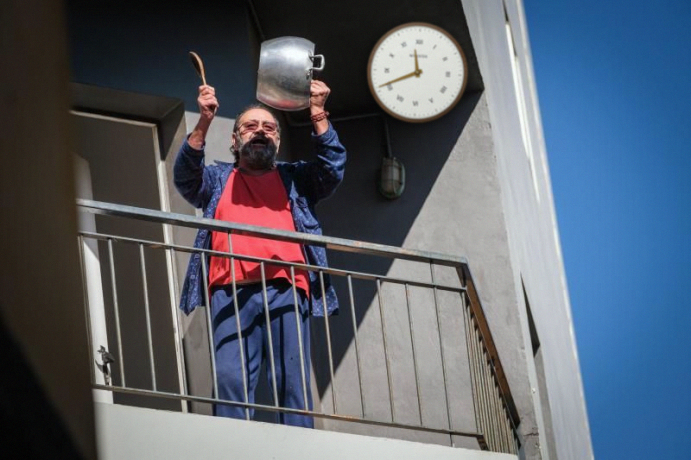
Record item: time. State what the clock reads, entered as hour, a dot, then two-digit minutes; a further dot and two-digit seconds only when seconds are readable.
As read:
11.41
